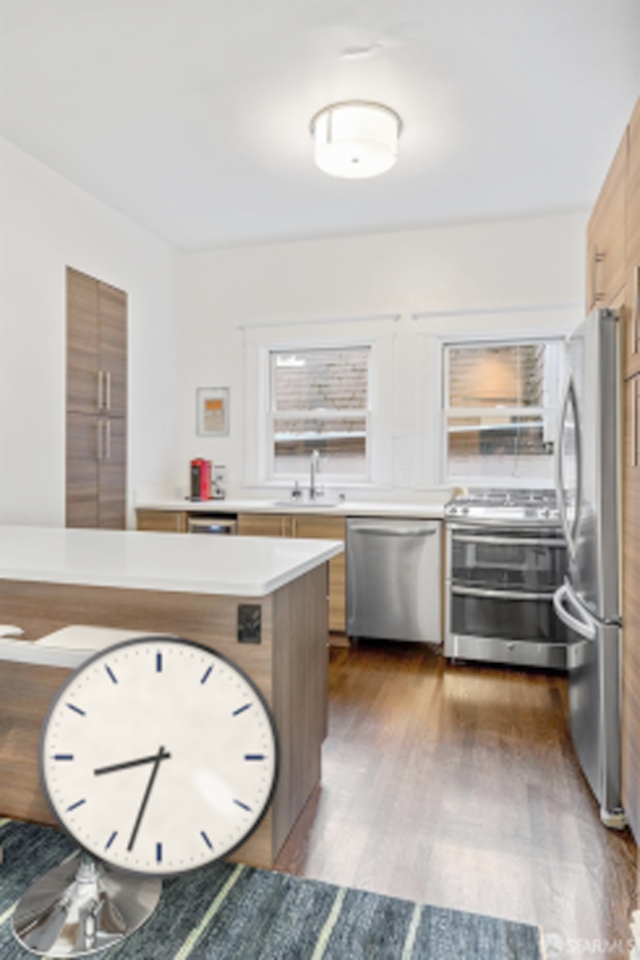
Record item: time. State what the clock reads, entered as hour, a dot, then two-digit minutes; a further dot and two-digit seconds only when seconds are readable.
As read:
8.33
